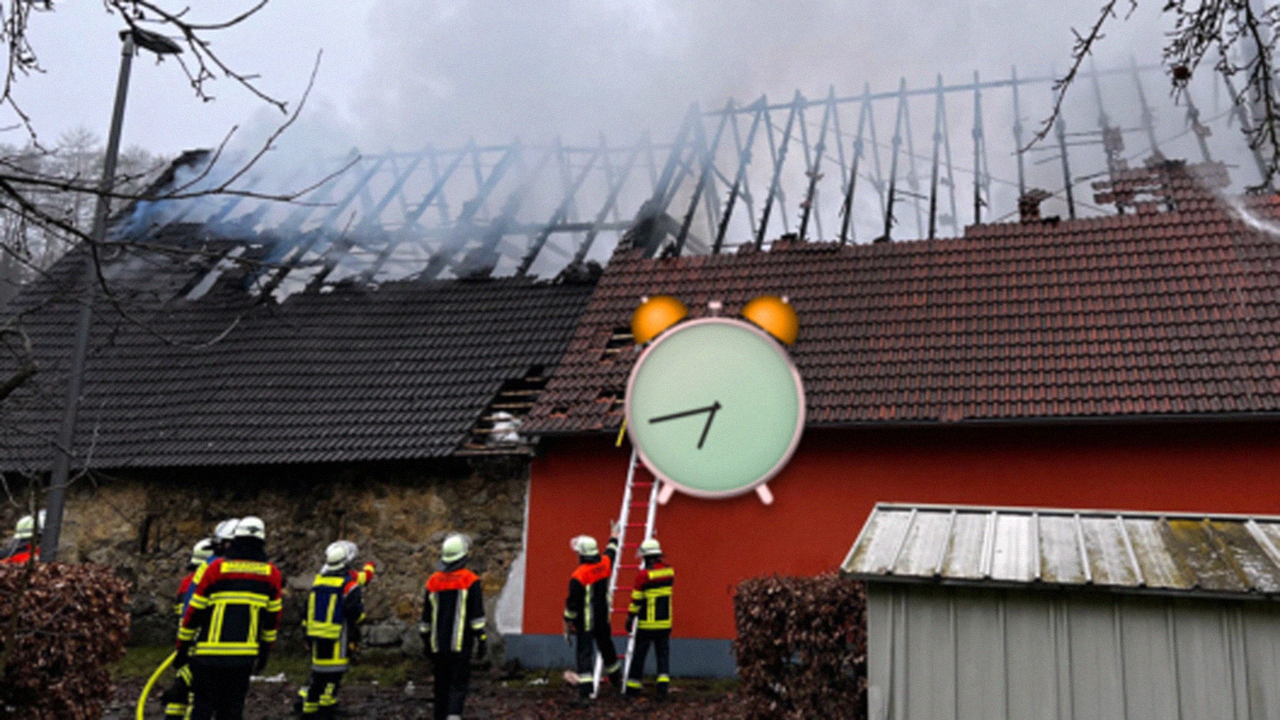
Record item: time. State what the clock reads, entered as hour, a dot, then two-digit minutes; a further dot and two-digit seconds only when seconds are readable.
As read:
6.43
